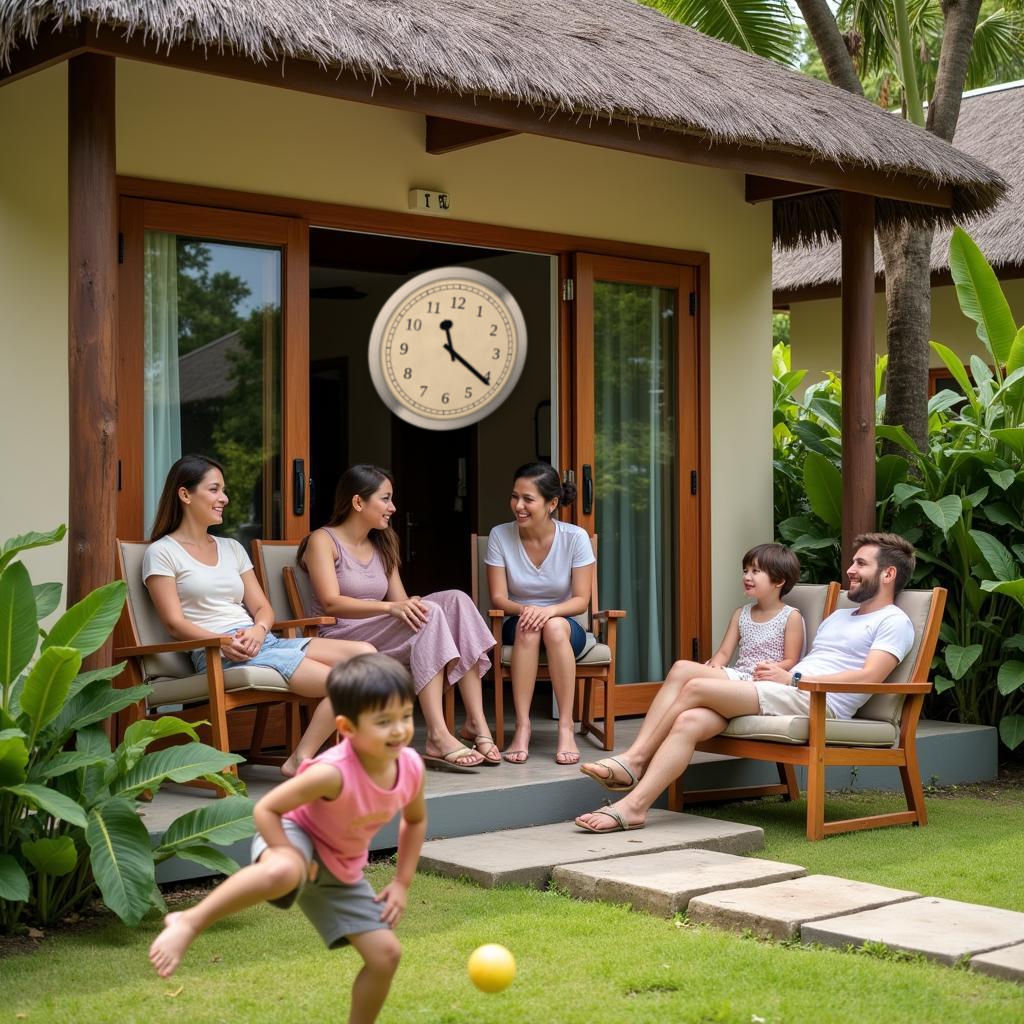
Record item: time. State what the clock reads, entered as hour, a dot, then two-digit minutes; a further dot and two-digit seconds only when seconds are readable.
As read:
11.21
